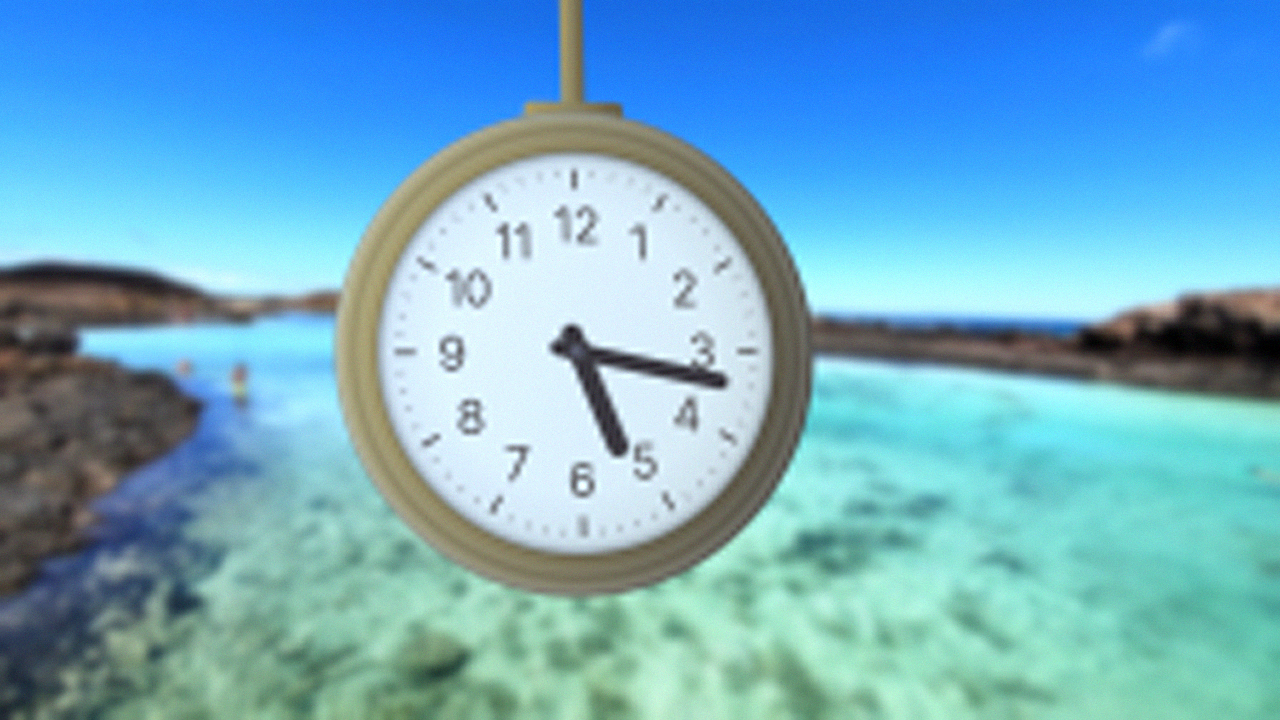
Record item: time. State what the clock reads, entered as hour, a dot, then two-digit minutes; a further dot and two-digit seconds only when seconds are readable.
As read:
5.17
